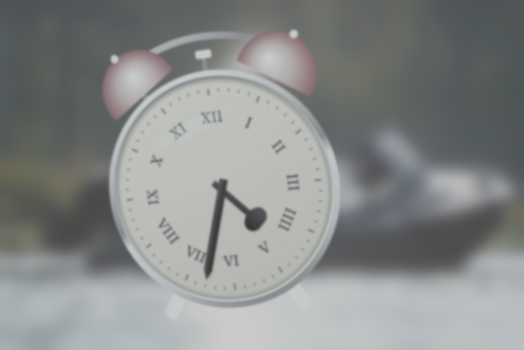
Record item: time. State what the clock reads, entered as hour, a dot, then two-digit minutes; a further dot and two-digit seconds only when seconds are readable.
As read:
4.33
